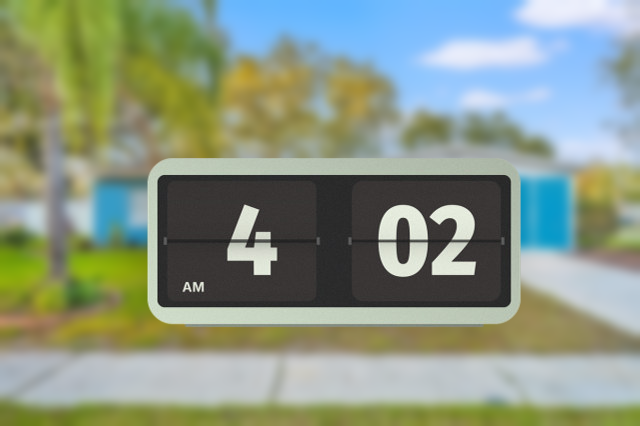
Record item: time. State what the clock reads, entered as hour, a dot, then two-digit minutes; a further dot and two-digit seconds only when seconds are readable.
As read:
4.02
